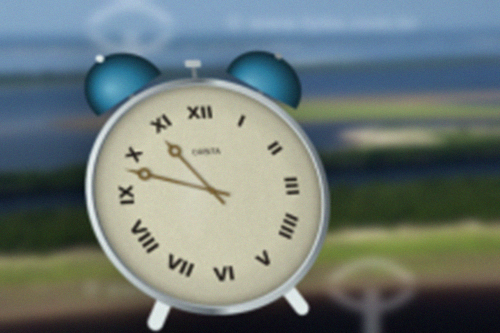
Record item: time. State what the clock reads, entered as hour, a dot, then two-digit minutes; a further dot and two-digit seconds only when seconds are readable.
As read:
10.48
